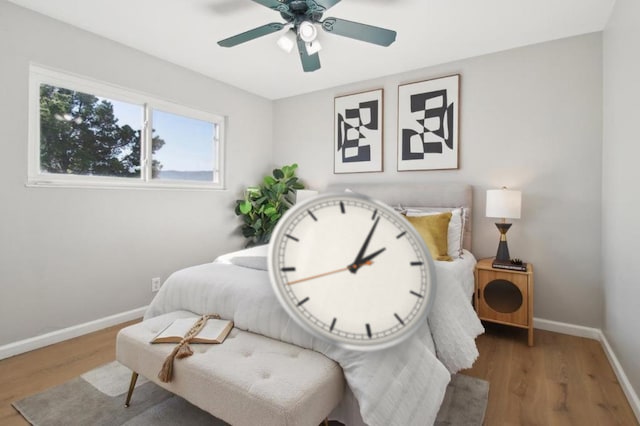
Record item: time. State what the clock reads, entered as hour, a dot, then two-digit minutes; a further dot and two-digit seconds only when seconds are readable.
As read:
2.05.43
